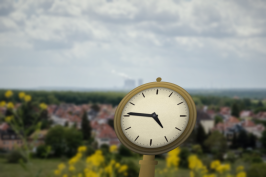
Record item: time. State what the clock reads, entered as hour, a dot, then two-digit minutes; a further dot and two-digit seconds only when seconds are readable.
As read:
4.46
